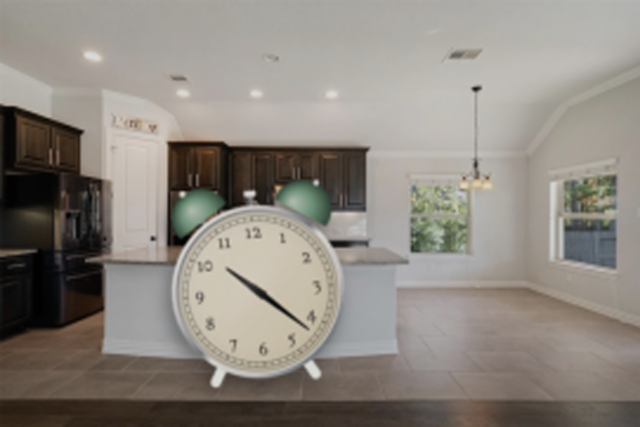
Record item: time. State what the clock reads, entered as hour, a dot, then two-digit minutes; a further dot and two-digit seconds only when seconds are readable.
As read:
10.22
